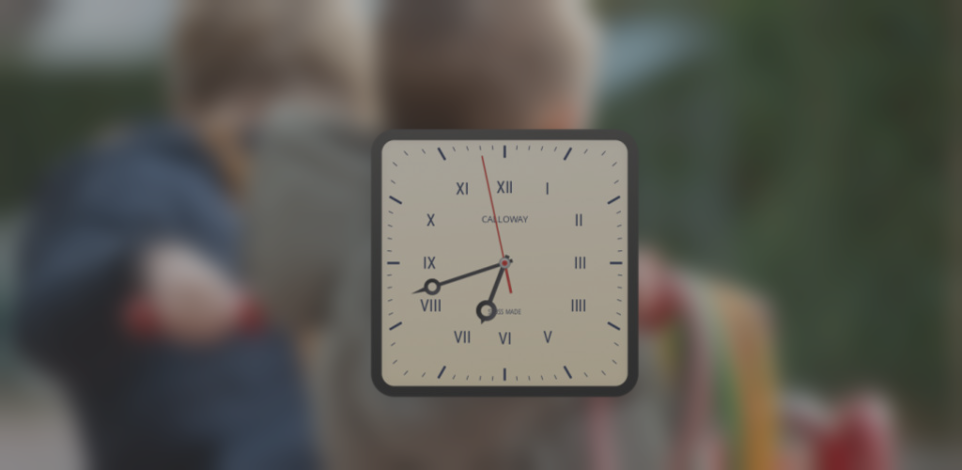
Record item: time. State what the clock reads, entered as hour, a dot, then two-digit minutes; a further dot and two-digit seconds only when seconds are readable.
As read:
6.41.58
